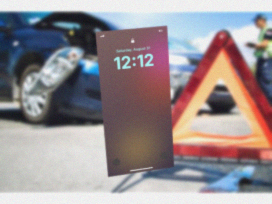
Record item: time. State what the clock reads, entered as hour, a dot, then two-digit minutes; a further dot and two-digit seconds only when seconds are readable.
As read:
12.12
